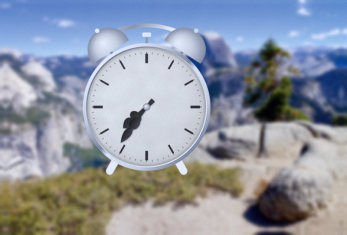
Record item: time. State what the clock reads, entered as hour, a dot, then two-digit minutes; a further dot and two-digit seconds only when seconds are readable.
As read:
7.36
